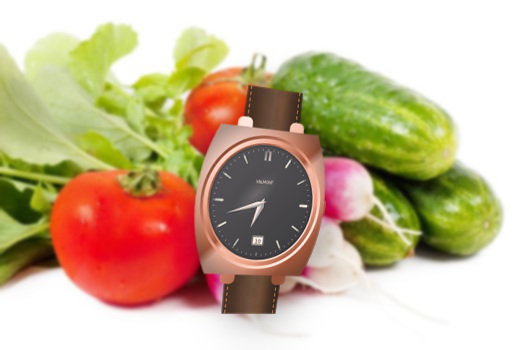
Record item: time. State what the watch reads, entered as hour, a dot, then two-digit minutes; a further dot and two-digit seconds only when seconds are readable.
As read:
6.42
